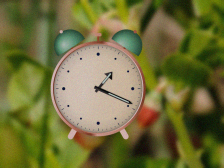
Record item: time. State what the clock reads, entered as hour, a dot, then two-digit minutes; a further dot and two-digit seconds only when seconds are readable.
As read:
1.19
